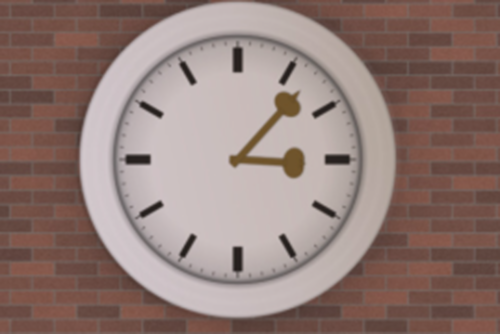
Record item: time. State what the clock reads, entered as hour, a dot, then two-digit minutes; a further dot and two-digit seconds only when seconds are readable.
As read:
3.07
